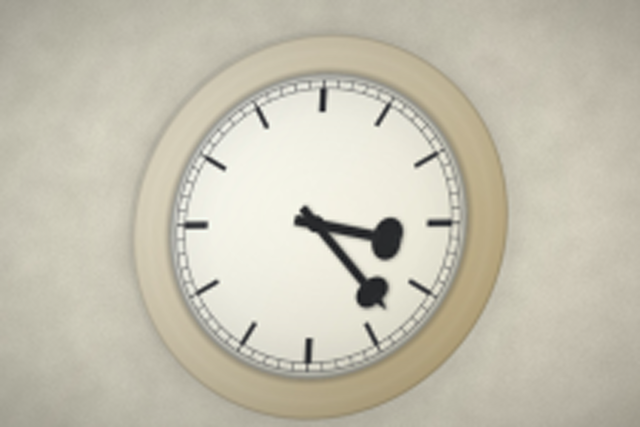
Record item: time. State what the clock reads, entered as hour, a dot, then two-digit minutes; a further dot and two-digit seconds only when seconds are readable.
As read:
3.23
